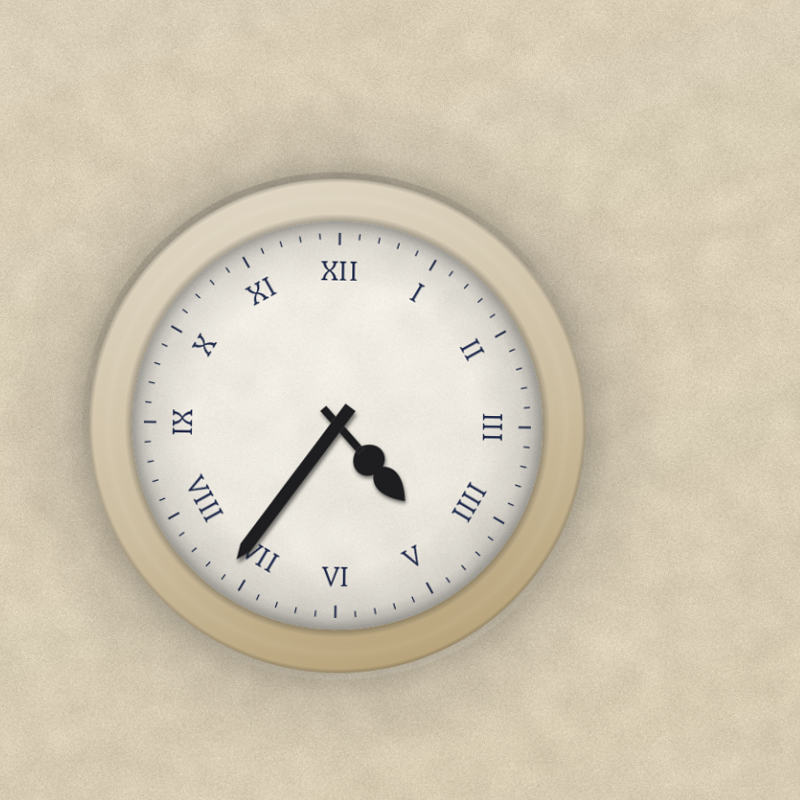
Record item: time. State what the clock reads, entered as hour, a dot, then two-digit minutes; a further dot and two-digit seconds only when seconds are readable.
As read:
4.36
